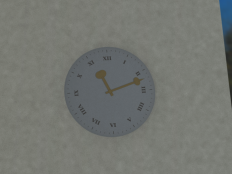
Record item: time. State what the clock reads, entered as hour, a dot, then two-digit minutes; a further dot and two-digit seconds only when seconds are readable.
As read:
11.12
